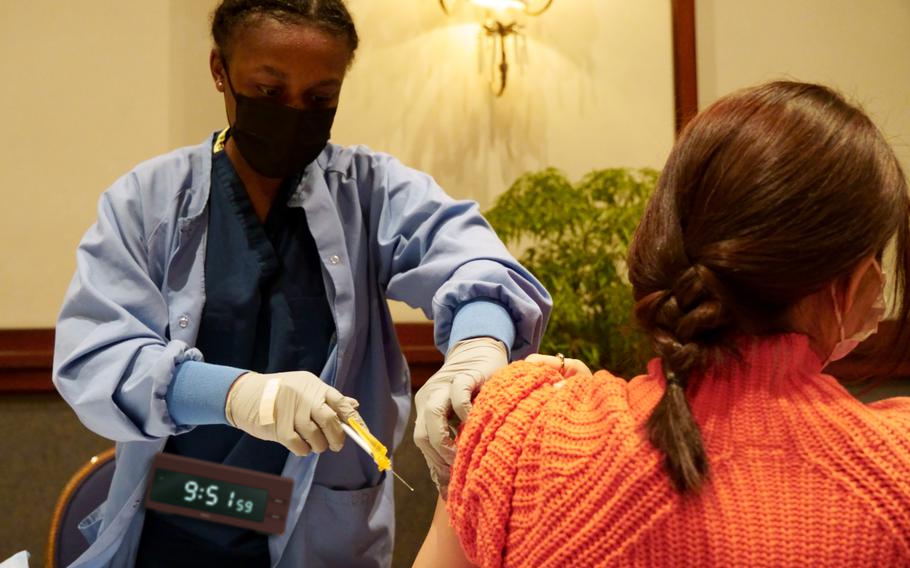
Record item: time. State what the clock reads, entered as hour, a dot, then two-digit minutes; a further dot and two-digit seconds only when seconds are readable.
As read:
9.51
